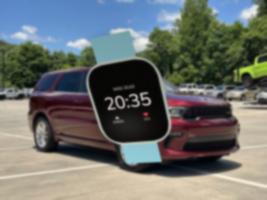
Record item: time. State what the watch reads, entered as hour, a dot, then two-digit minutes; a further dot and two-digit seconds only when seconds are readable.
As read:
20.35
